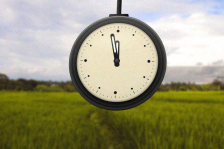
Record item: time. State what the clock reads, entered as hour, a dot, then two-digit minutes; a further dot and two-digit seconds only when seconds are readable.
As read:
11.58
